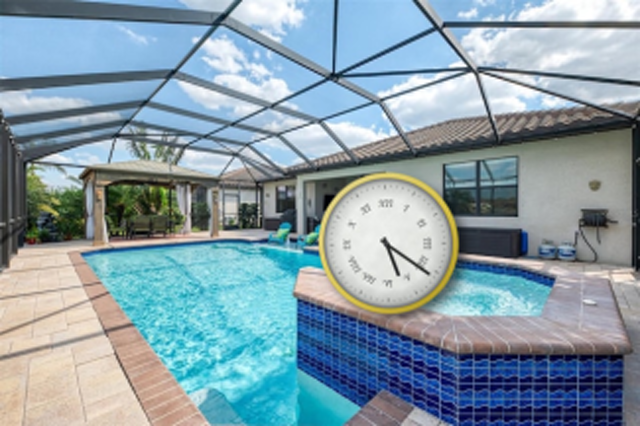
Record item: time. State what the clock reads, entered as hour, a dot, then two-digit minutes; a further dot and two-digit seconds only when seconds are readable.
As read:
5.21
